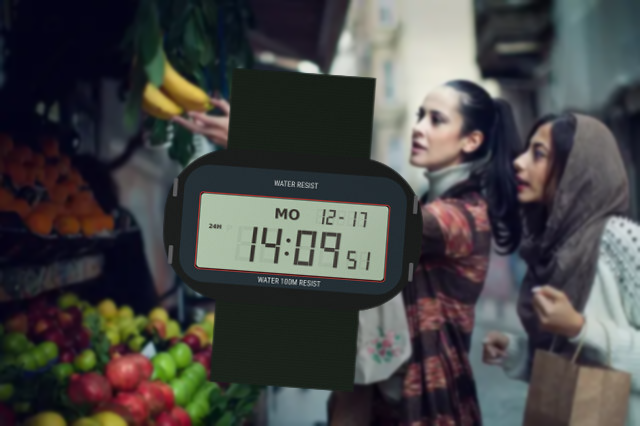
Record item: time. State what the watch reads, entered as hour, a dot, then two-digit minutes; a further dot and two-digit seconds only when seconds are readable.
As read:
14.09.51
